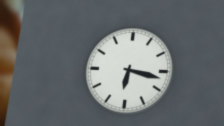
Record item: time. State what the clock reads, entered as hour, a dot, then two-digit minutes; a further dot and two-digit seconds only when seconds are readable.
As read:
6.17
